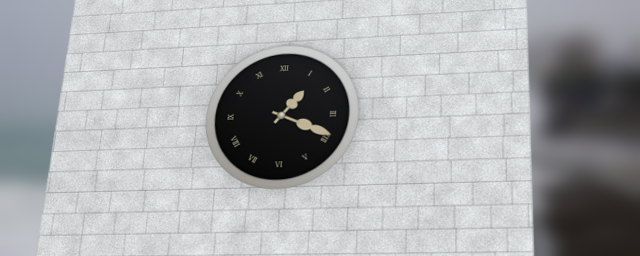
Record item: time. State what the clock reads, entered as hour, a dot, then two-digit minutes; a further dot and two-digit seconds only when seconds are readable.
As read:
1.19
